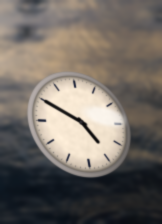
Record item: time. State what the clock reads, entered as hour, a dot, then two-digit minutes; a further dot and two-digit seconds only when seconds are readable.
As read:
4.50
